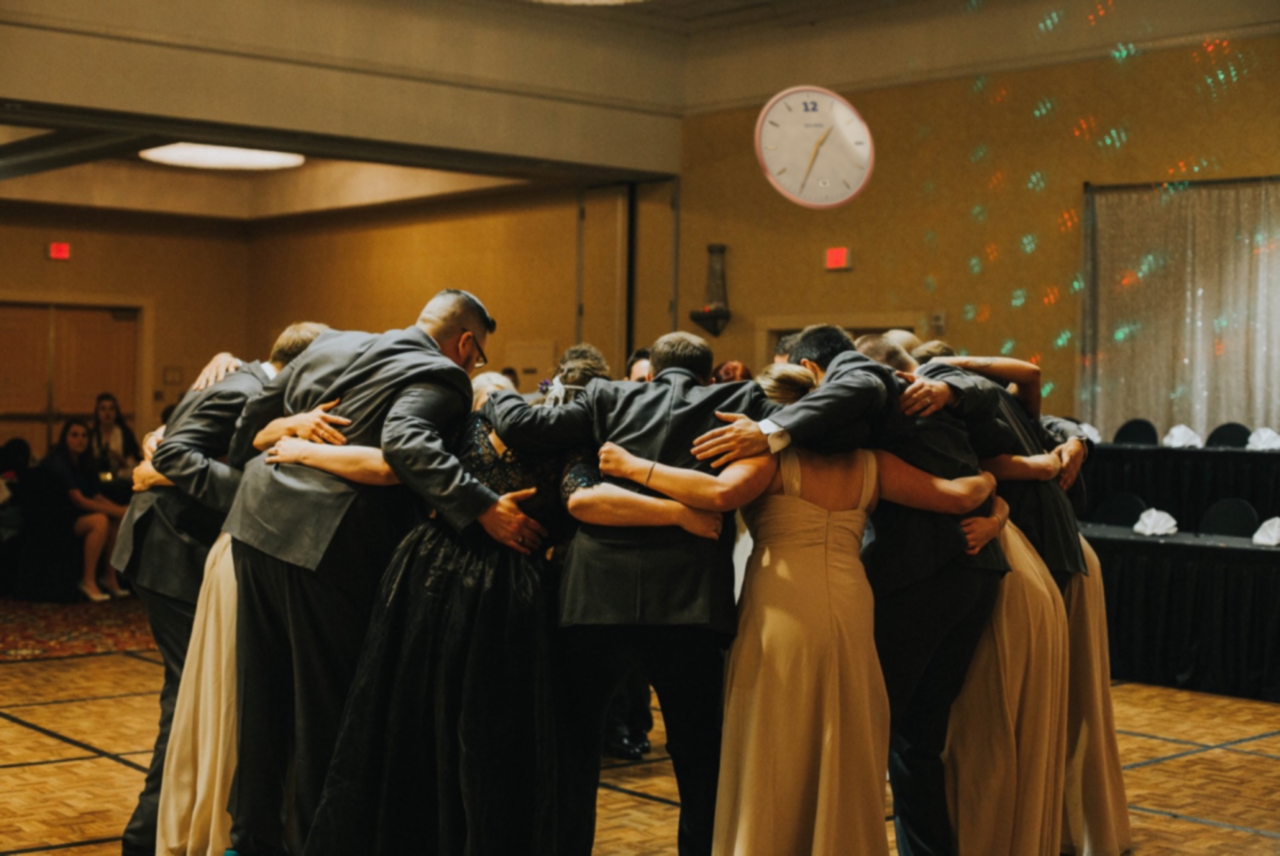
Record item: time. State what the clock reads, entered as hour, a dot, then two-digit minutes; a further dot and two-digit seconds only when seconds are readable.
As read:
1.35
